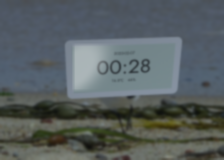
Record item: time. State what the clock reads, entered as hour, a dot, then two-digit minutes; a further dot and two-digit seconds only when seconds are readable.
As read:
0.28
